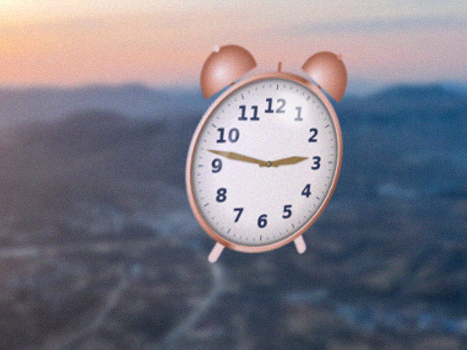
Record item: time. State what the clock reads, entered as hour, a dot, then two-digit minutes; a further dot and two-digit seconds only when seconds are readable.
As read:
2.47
